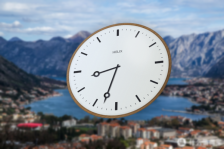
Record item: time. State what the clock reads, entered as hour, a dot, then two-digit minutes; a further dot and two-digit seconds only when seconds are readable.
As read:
8.33
